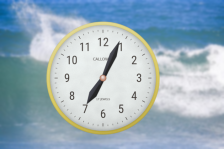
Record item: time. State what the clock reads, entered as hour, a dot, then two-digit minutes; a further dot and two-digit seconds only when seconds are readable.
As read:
7.04
